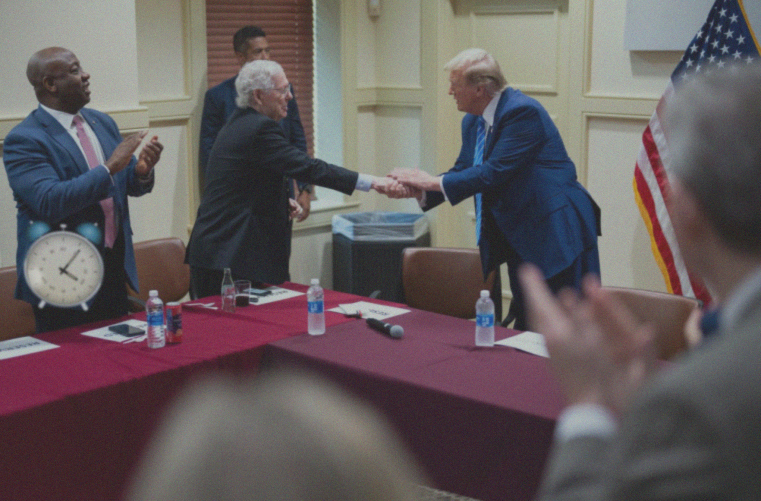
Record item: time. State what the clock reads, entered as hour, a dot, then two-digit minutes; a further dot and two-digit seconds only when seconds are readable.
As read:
4.06
